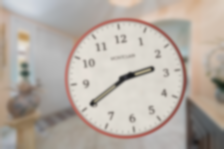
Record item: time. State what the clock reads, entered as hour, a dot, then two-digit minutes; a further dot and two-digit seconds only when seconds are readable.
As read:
2.40
